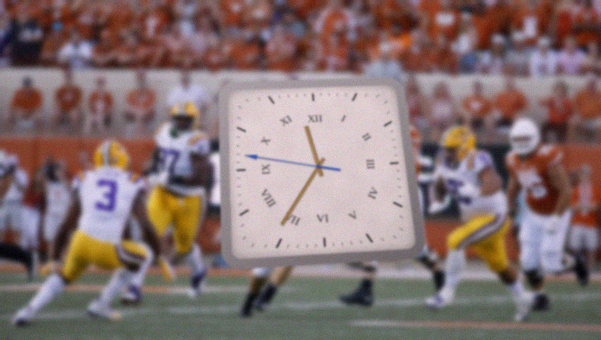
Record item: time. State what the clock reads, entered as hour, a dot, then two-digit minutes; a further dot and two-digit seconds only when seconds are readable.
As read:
11.35.47
